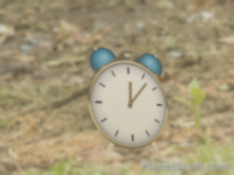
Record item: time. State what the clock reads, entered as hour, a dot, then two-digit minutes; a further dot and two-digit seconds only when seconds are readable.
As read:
12.07
